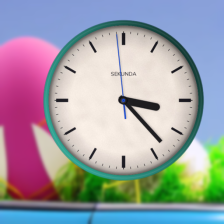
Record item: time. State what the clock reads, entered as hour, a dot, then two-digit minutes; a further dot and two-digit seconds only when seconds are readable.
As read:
3.22.59
